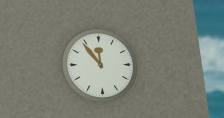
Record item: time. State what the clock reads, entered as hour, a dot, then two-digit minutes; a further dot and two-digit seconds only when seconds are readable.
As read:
11.54
